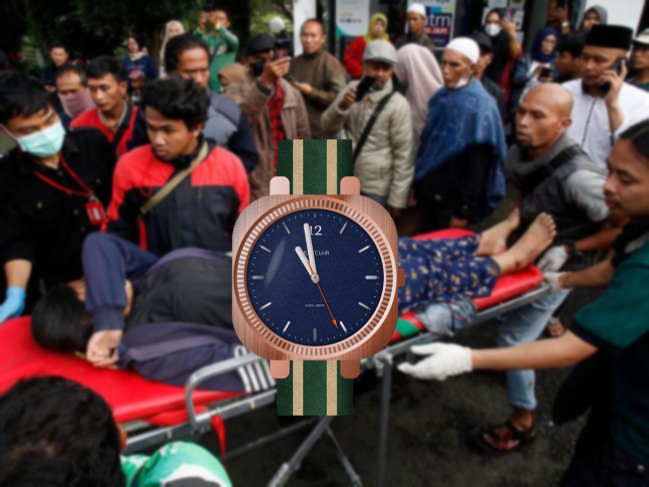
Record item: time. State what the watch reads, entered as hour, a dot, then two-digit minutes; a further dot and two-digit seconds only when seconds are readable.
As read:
10.58.26
